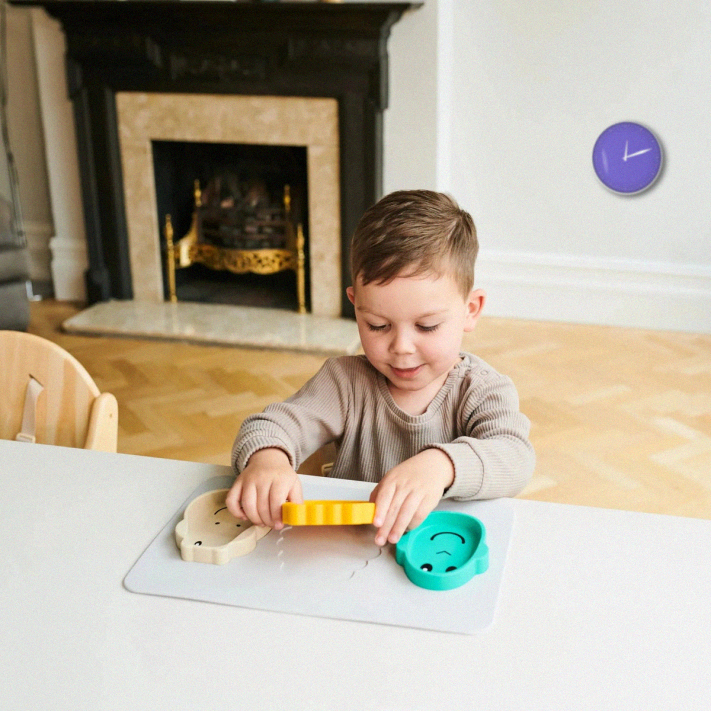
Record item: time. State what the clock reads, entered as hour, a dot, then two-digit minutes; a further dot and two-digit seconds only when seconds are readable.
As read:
12.12
